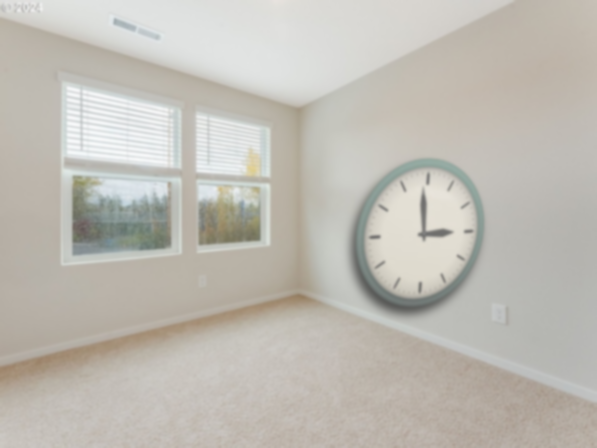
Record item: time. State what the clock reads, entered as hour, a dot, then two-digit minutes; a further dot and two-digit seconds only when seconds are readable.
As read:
2.59
